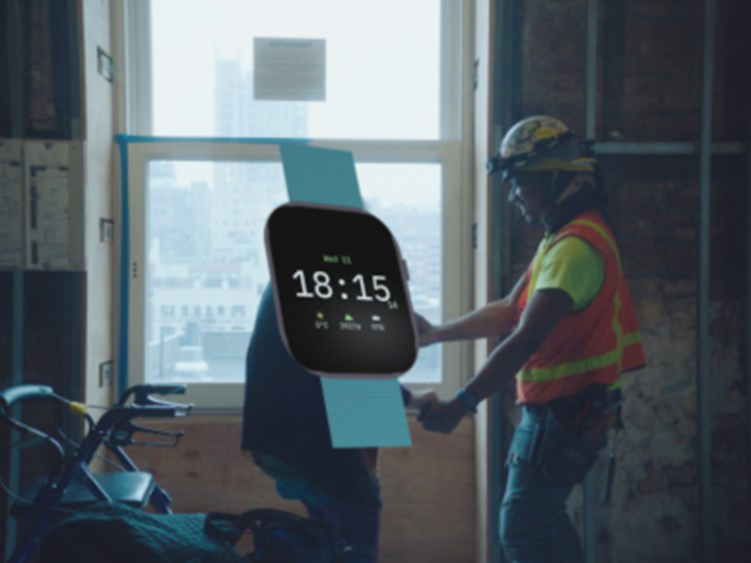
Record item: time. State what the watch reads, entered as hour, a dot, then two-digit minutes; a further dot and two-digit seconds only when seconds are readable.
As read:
18.15
